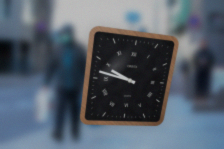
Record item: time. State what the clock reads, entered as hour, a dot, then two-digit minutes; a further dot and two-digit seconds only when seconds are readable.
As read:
9.47
